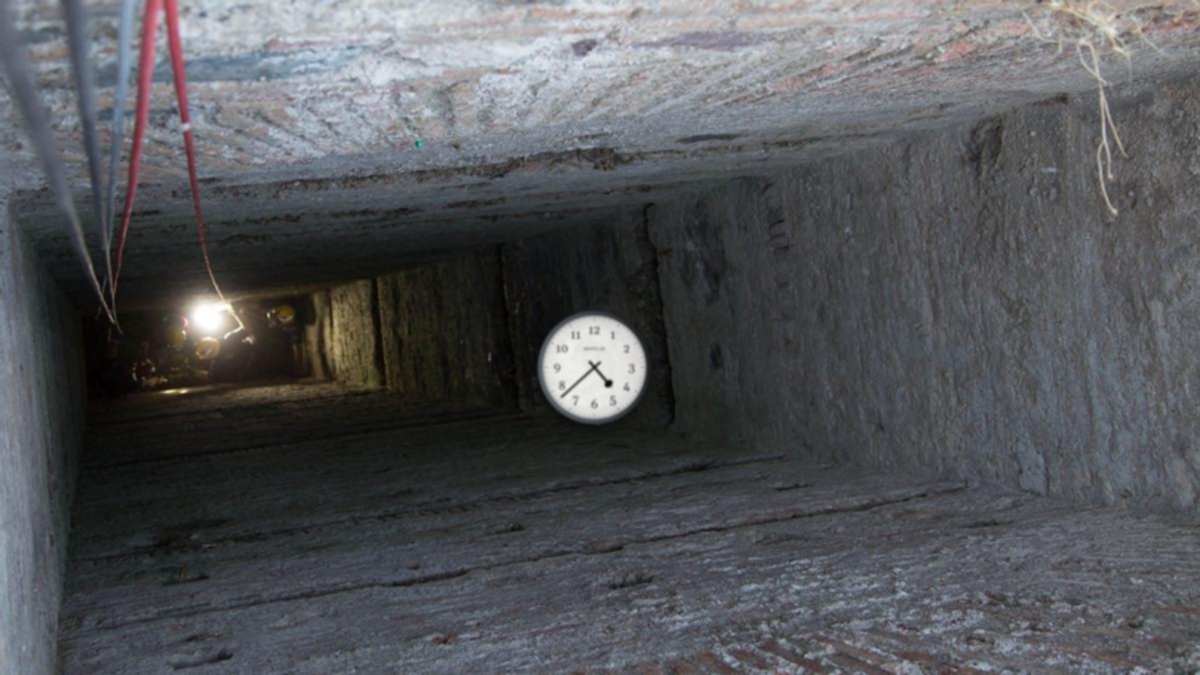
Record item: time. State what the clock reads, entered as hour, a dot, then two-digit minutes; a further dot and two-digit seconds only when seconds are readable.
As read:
4.38
